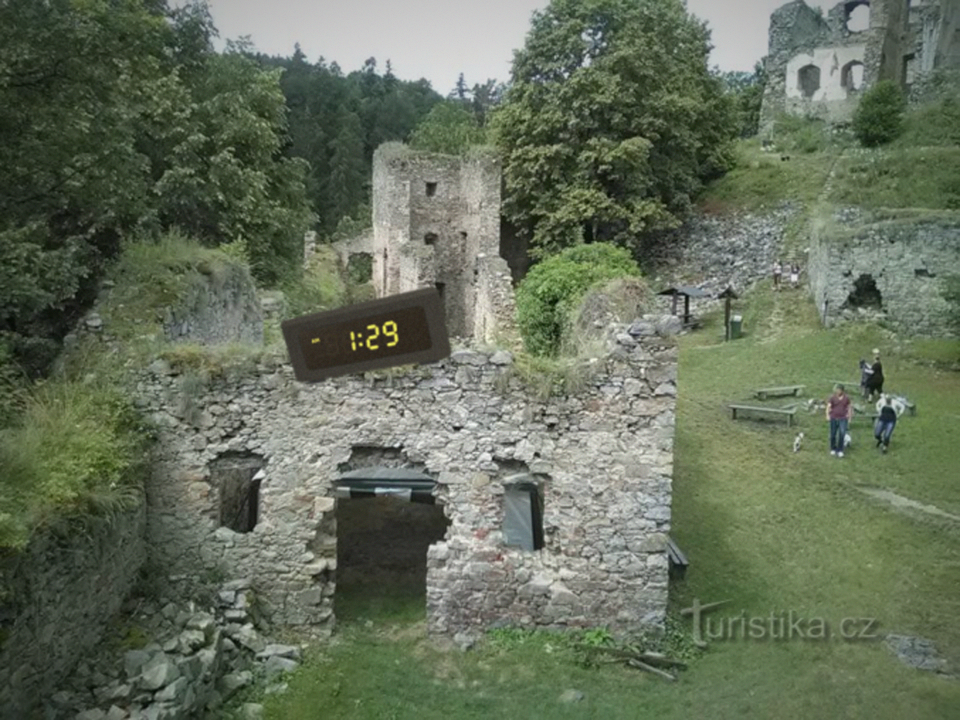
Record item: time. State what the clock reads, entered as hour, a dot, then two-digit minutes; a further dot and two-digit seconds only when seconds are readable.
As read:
1.29
